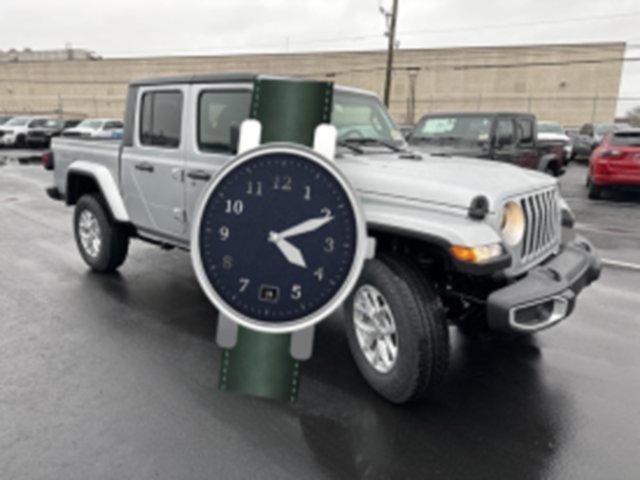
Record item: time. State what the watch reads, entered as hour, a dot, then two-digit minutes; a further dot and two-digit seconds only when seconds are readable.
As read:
4.11
